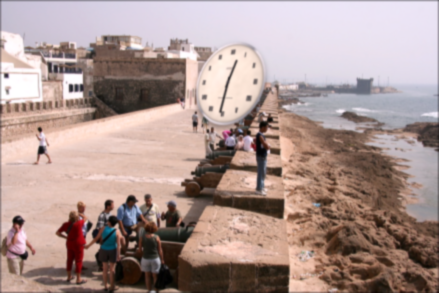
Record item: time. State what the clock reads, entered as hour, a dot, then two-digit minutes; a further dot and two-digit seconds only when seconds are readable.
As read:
12.31
